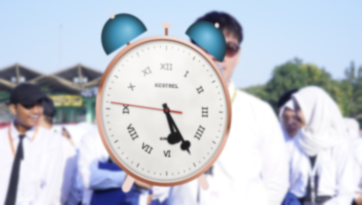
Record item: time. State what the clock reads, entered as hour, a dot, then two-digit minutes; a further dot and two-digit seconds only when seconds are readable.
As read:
5.24.46
